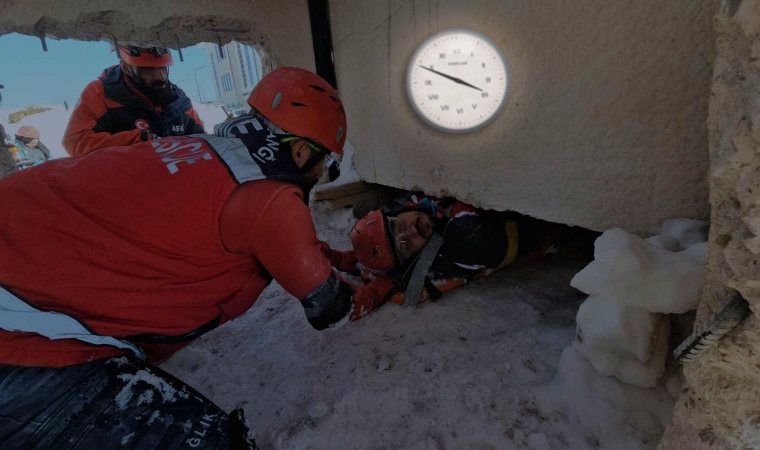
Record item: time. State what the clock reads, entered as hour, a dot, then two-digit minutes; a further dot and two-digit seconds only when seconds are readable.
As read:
3.49
